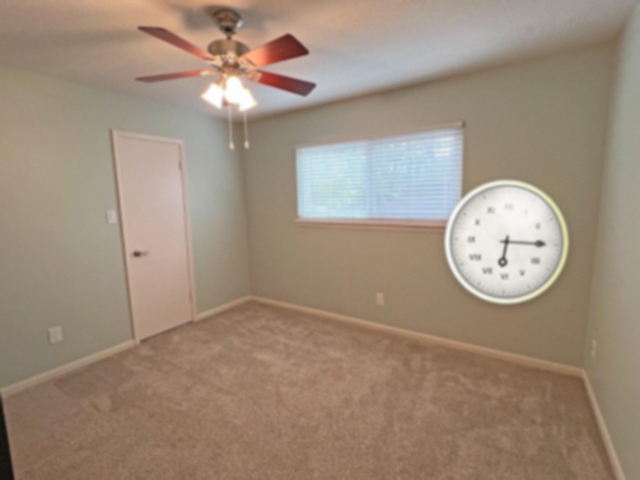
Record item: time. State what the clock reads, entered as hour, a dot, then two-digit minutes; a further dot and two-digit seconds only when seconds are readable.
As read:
6.15
